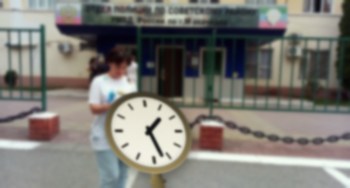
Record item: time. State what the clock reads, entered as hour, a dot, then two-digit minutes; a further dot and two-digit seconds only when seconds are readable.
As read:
1.27
